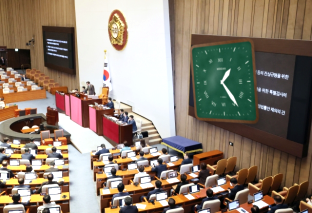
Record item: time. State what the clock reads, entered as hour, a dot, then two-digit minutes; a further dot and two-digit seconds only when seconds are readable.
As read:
1.24
